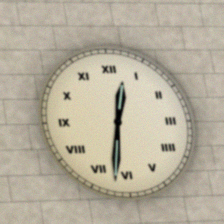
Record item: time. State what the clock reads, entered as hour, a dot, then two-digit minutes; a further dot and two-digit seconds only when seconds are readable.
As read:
12.32
